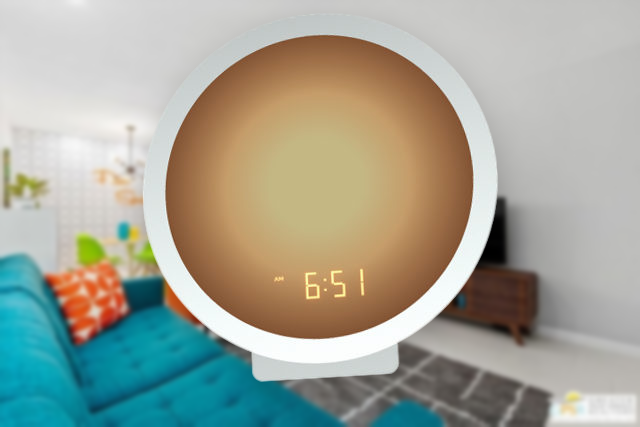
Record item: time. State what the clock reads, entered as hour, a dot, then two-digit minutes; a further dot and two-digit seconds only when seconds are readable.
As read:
6.51
